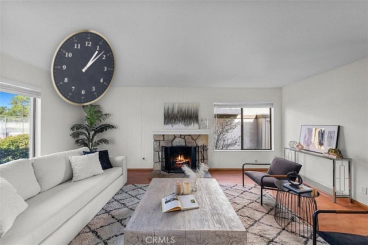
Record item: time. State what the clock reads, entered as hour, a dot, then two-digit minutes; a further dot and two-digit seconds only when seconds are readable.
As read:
1.08
